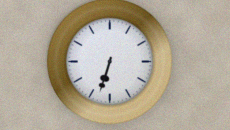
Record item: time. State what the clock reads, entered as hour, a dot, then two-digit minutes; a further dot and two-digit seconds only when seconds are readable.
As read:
6.33
